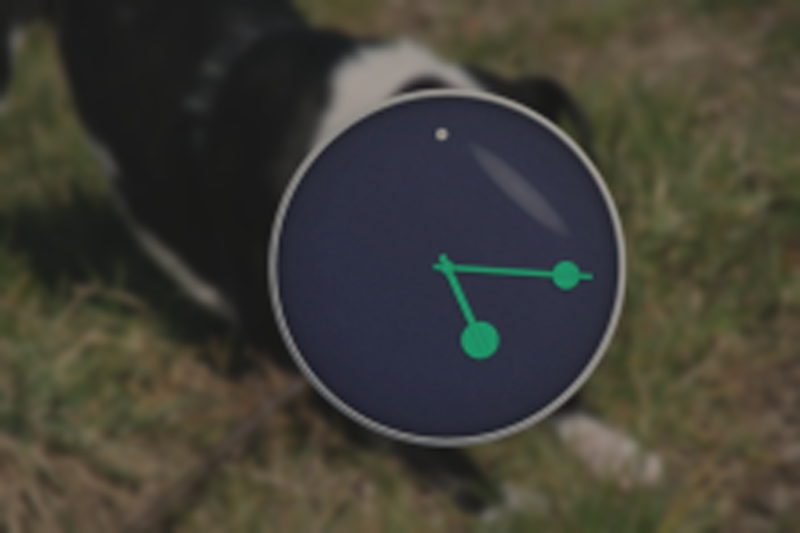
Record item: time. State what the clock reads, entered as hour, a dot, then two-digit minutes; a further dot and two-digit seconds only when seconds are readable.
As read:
5.16
